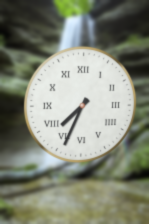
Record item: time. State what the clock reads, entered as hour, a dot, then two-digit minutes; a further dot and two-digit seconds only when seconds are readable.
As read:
7.34
